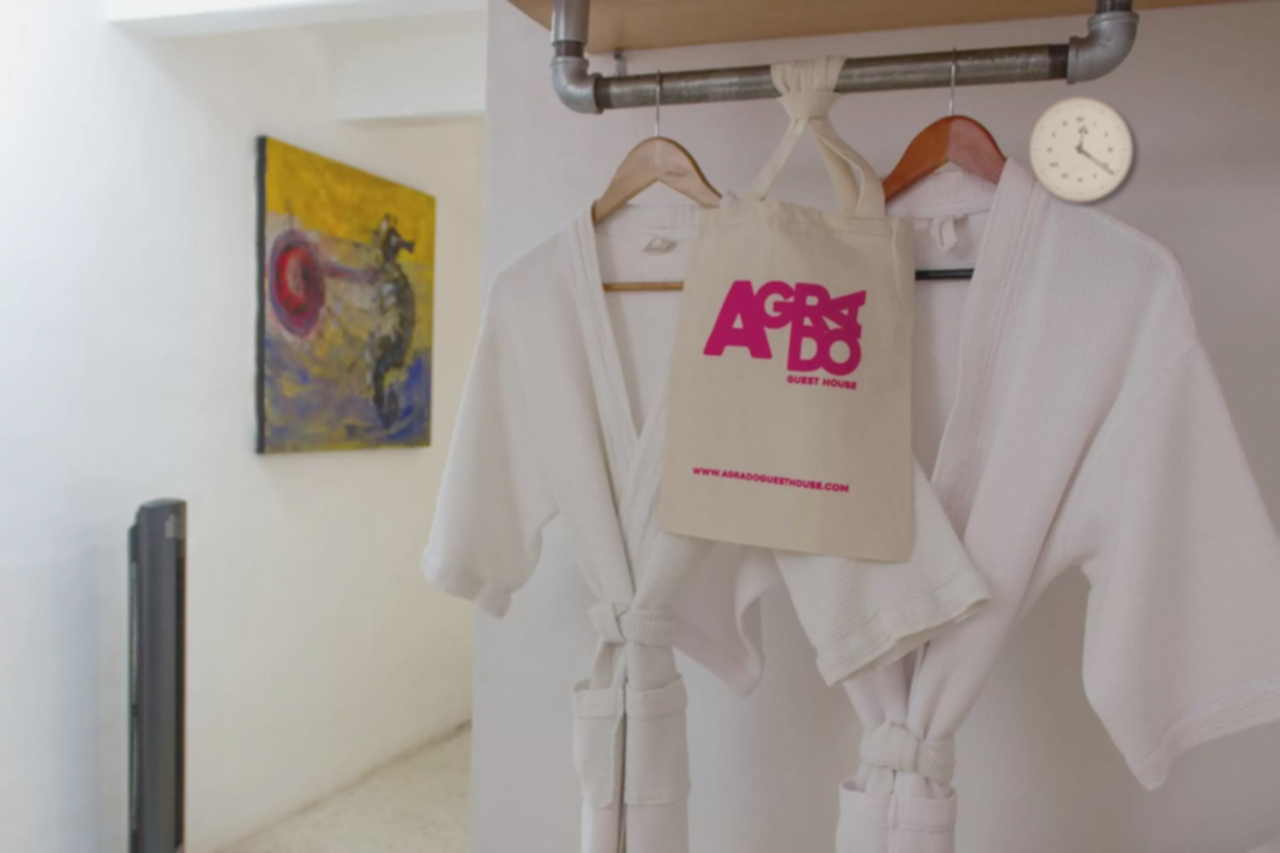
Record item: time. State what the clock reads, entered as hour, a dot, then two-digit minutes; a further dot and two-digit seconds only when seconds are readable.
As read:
12.21
